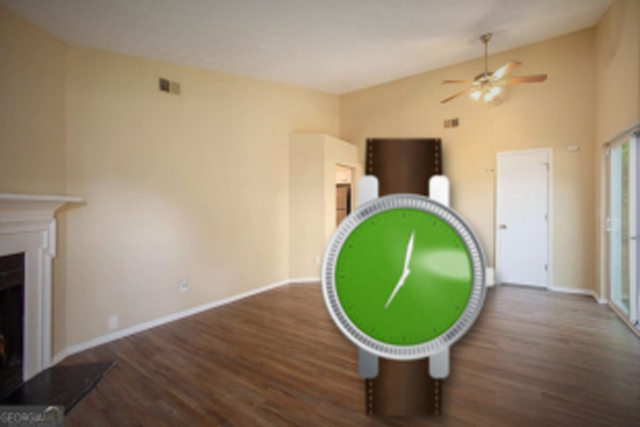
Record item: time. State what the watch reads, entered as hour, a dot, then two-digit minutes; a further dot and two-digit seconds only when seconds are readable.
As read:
7.02
